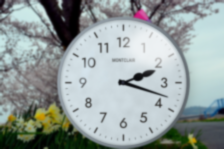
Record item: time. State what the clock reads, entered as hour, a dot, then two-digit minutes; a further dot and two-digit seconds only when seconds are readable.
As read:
2.18
